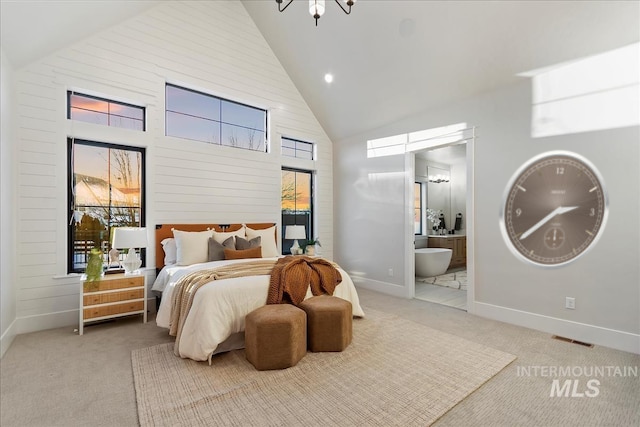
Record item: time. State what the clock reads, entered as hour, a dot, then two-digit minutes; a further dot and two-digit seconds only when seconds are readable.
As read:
2.39
